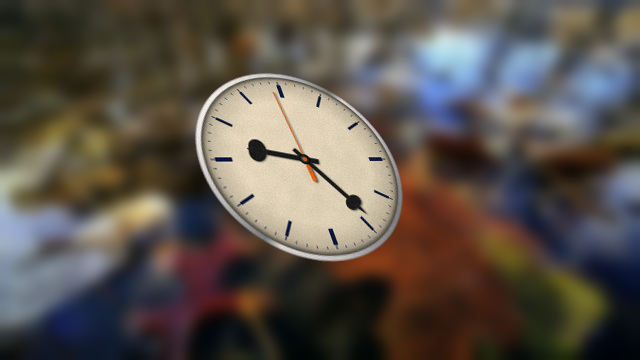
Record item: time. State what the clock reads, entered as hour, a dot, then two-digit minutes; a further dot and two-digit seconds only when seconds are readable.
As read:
9.23.59
